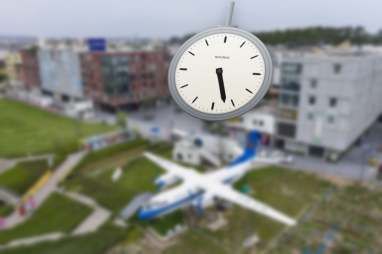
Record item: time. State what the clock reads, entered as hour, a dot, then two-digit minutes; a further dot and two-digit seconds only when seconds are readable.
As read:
5.27
